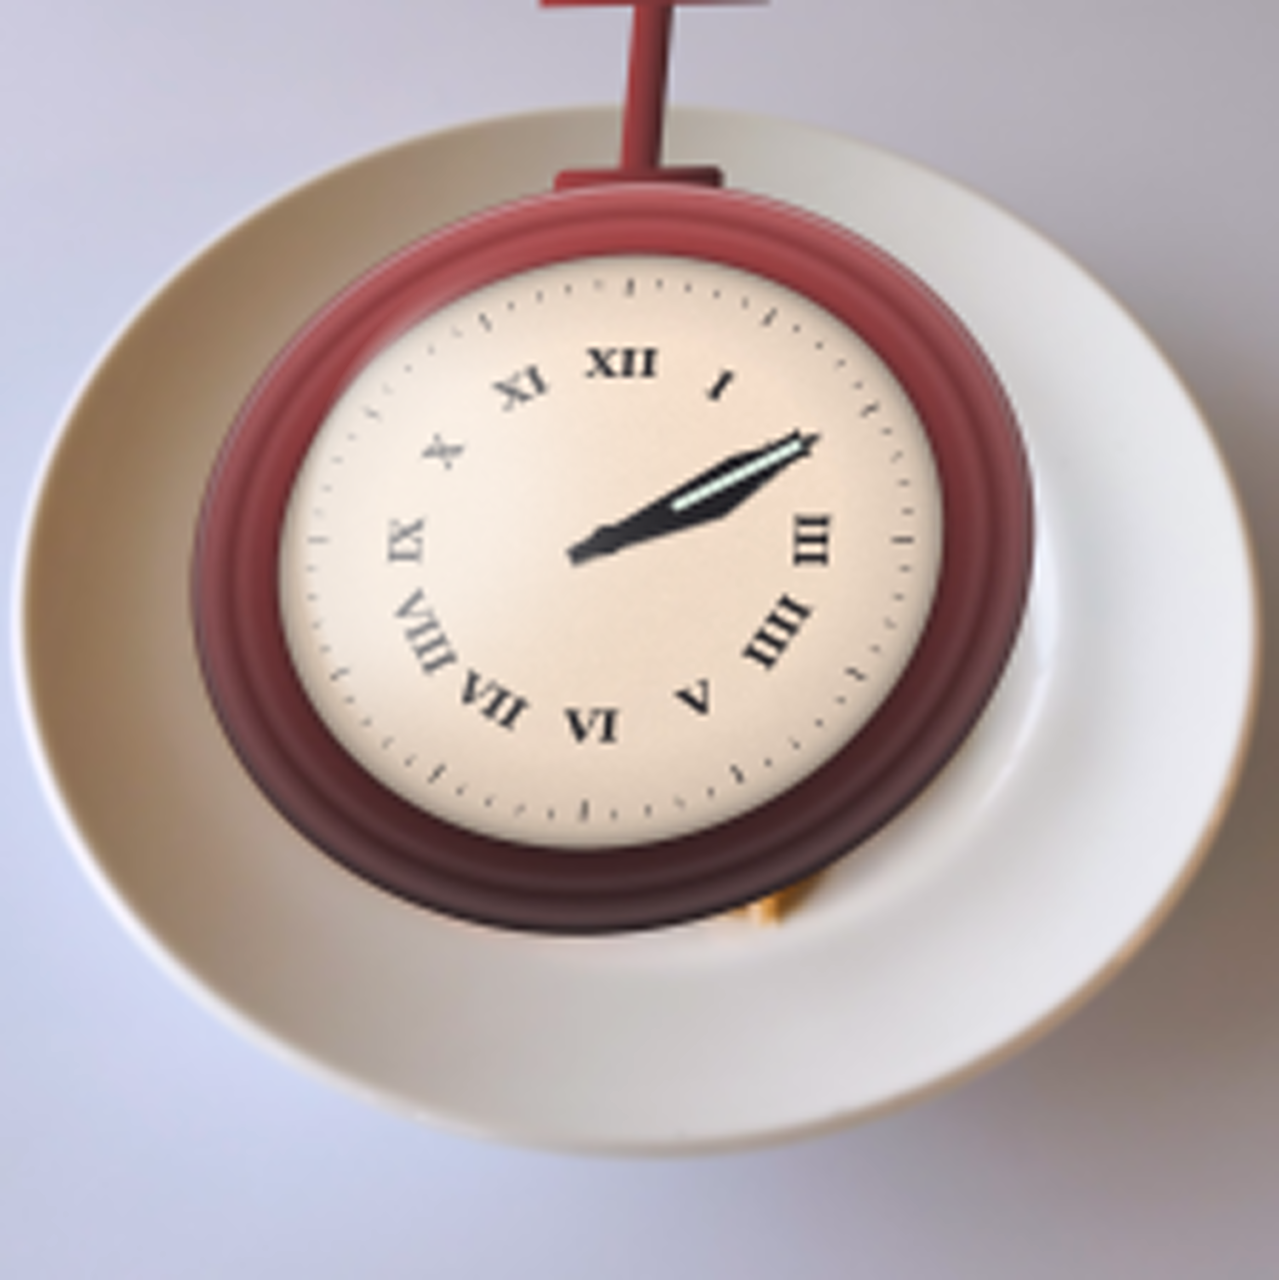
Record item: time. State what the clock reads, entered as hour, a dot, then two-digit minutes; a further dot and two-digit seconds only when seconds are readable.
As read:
2.10
